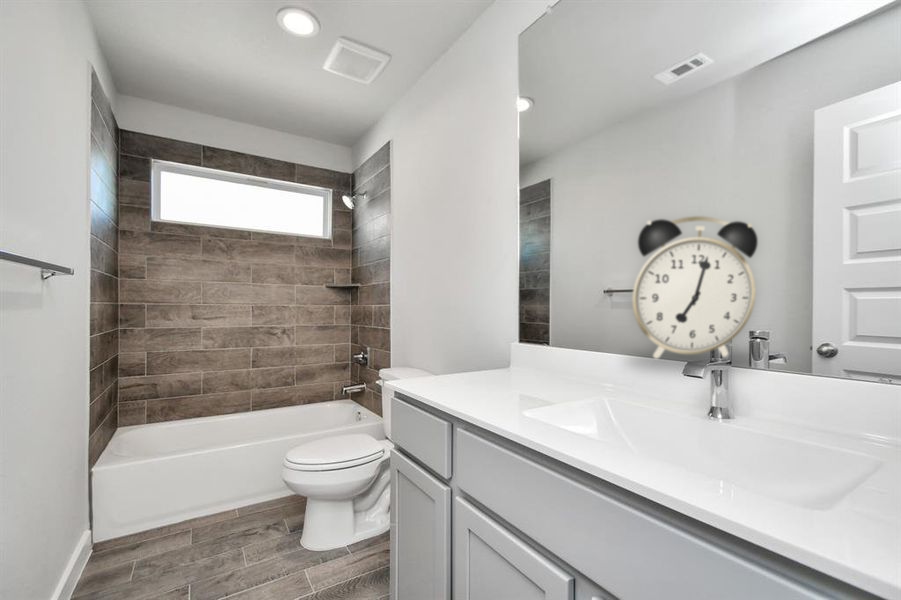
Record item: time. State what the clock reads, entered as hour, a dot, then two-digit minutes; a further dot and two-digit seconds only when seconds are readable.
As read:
7.02
